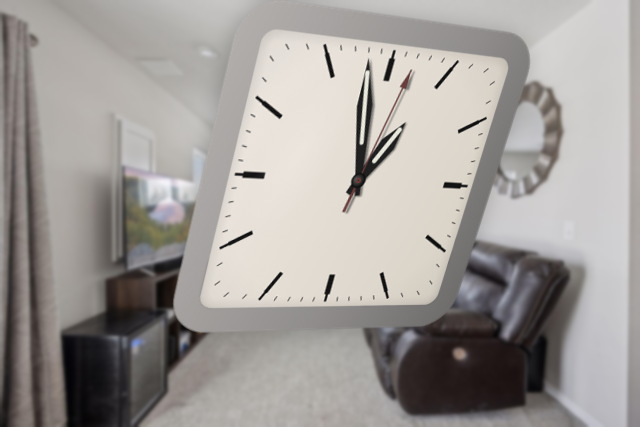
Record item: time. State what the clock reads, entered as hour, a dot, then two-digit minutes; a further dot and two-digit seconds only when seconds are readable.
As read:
12.58.02
